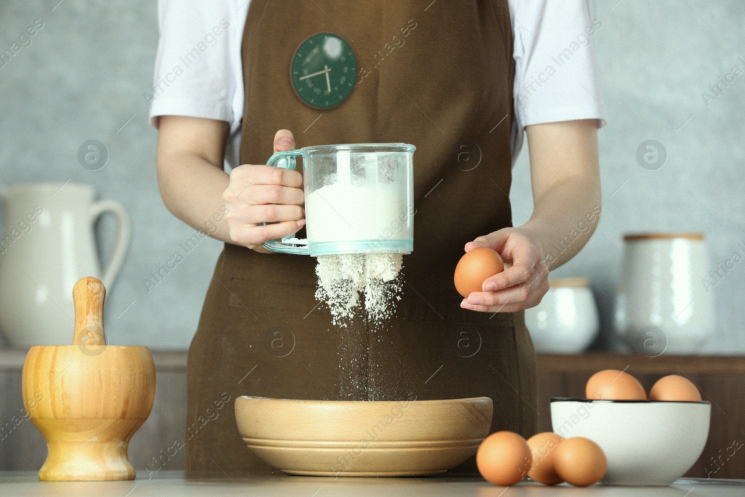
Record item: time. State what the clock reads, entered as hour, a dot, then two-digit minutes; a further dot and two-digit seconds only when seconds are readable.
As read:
5.43
